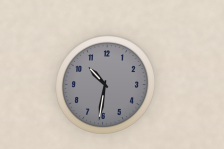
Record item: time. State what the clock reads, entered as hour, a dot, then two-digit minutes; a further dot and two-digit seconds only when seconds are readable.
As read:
10.31
